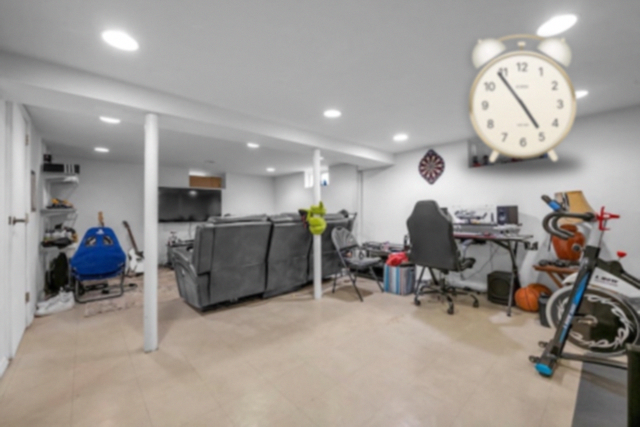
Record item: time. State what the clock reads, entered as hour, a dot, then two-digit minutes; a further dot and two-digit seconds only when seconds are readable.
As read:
4.54
